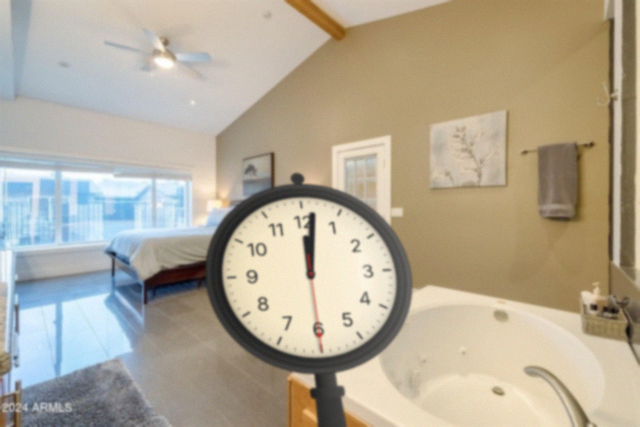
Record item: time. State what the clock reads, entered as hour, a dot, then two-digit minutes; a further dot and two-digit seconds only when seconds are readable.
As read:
12.01.30
